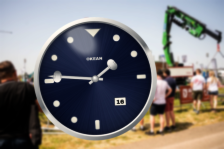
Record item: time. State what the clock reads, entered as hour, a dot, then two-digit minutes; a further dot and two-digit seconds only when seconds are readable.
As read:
1.46
